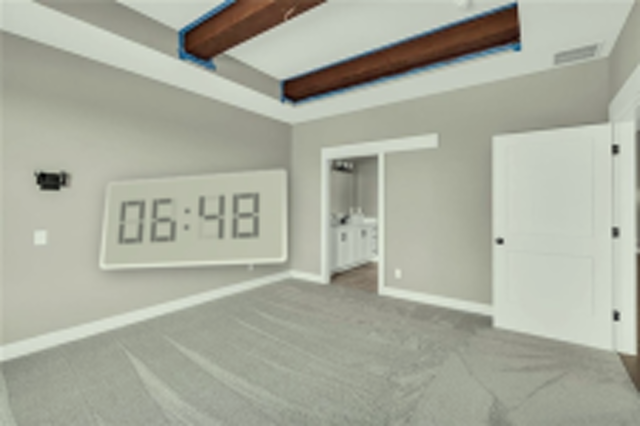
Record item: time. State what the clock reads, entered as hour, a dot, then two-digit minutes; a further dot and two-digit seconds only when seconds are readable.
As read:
6.48
